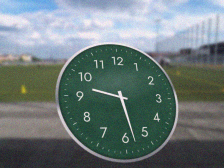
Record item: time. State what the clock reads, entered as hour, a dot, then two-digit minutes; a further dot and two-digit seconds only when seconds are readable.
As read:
9.28
